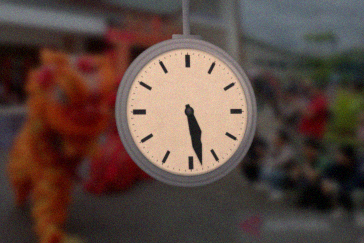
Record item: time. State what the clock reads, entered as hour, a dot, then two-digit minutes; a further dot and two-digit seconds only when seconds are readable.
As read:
5.28
